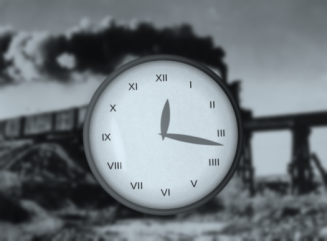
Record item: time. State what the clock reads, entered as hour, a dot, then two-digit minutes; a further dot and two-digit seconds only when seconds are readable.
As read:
12.17
